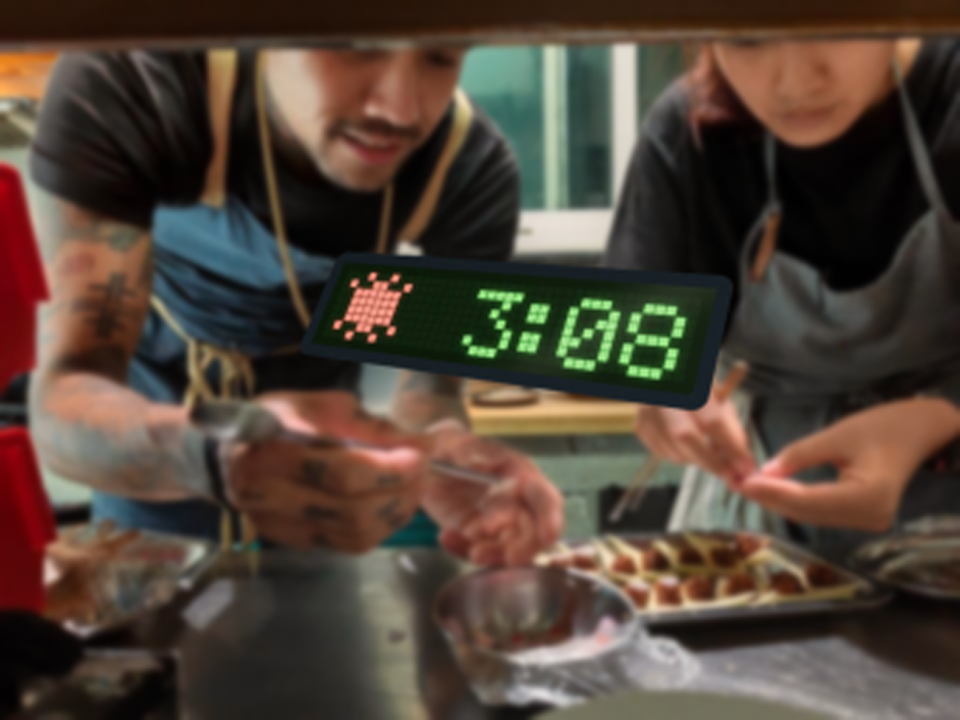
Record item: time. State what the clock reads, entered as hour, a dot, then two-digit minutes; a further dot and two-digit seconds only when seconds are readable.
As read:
3.08
